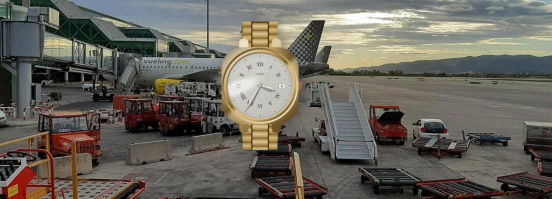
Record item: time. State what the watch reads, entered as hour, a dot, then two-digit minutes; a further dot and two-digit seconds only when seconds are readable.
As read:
3.35
